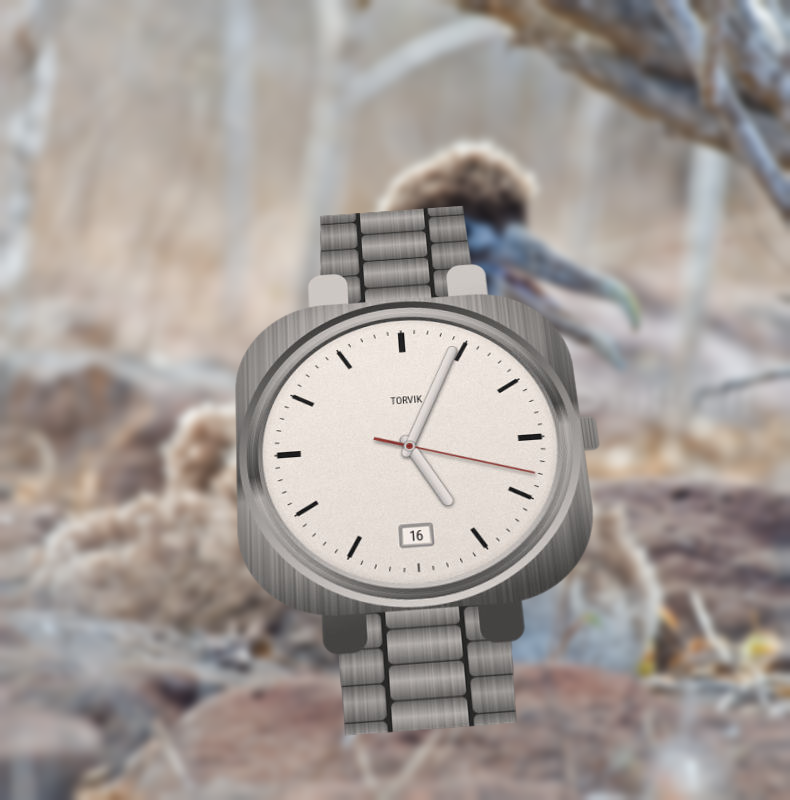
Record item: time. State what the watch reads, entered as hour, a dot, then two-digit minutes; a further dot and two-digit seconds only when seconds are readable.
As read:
5.04.18
